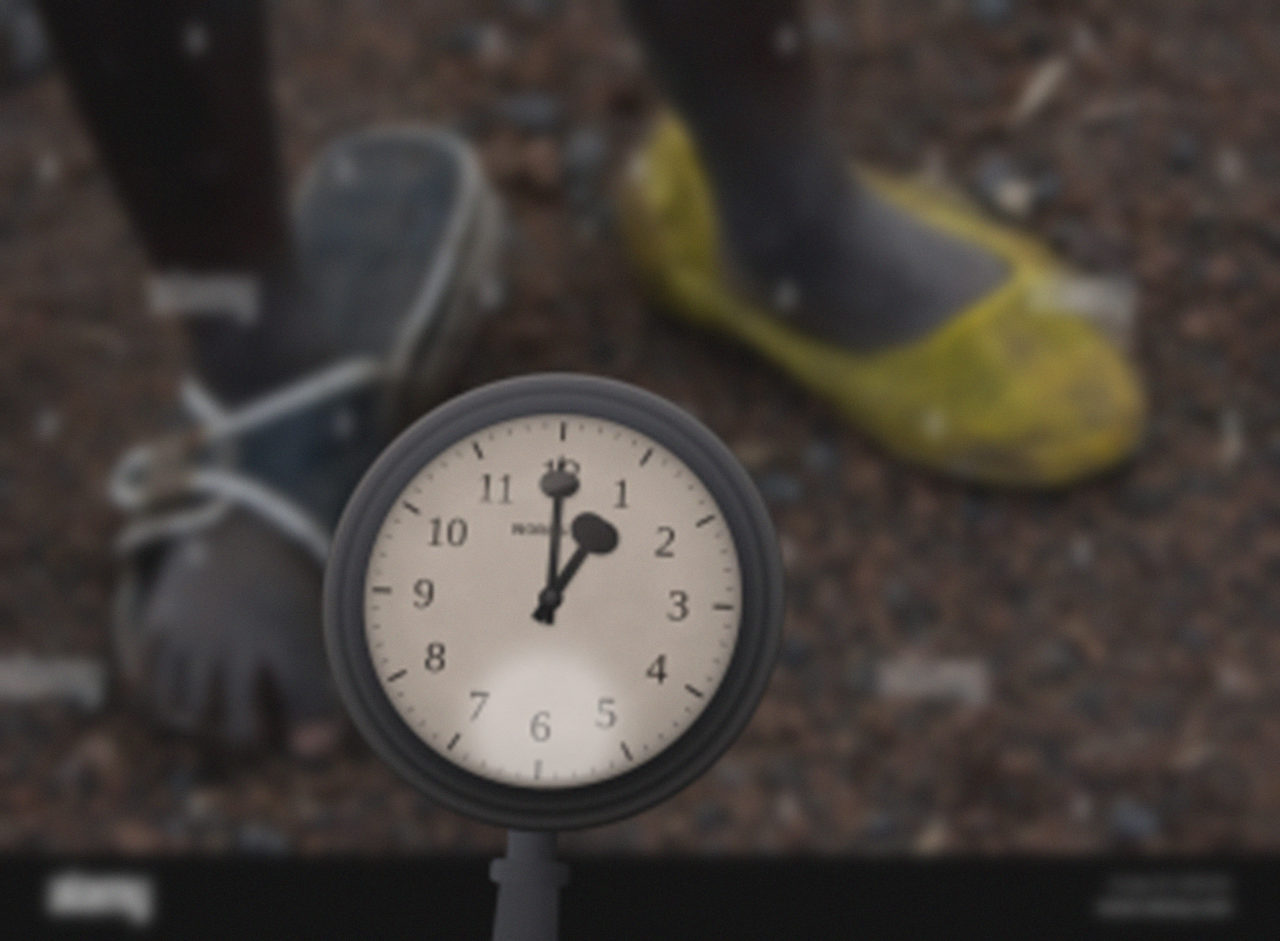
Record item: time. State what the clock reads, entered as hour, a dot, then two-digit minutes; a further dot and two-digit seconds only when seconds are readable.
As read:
1.00
